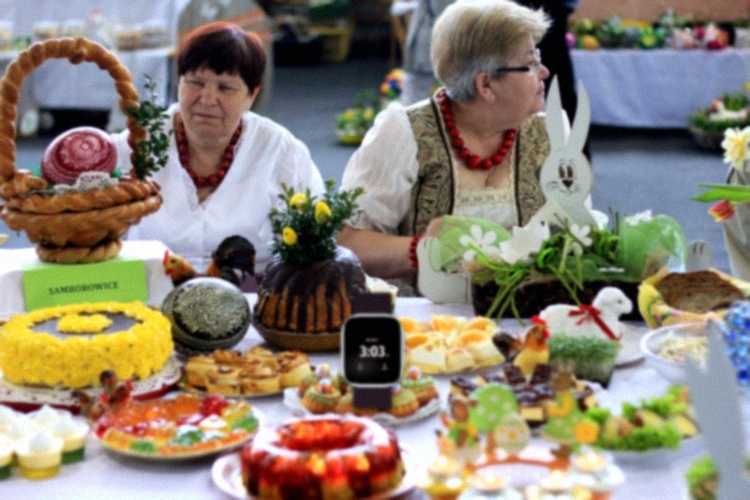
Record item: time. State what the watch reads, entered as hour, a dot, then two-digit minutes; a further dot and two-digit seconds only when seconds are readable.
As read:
3.03
